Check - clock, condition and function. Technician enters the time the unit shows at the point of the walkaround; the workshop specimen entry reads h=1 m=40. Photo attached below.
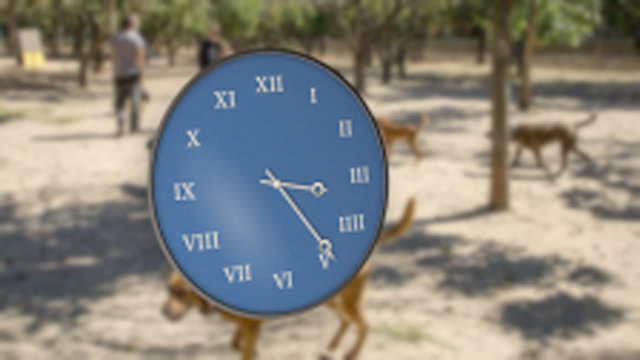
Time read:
h=3 m=24
